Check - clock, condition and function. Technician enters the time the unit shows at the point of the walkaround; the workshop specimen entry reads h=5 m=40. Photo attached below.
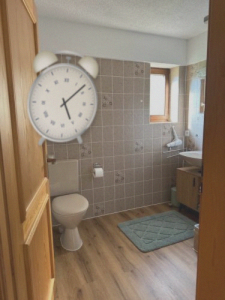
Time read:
h=5 m=8
